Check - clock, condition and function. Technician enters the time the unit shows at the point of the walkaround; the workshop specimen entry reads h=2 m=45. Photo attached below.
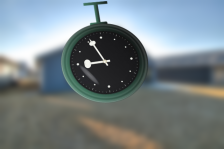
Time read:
h=8 m=56
